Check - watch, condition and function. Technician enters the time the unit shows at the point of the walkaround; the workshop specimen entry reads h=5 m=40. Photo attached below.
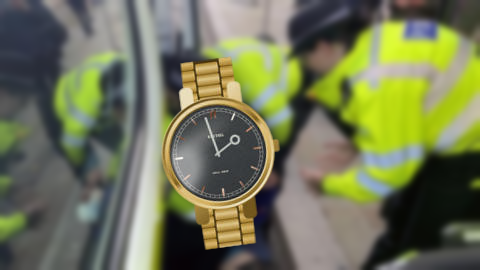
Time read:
h=1 m=58
